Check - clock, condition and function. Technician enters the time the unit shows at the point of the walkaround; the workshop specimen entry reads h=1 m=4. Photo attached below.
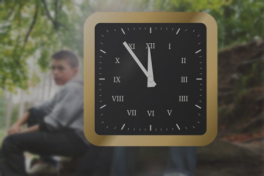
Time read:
h=11 m=54
